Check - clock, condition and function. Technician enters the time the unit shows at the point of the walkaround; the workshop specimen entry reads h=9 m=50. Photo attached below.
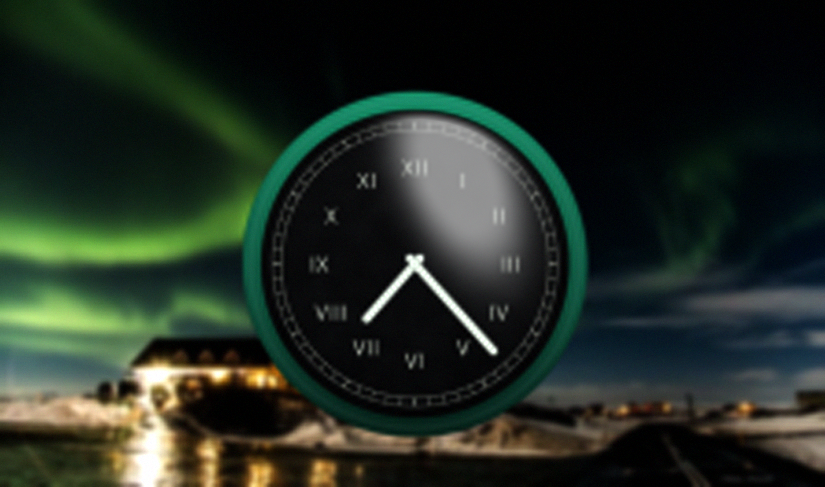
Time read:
h=7 m=23
